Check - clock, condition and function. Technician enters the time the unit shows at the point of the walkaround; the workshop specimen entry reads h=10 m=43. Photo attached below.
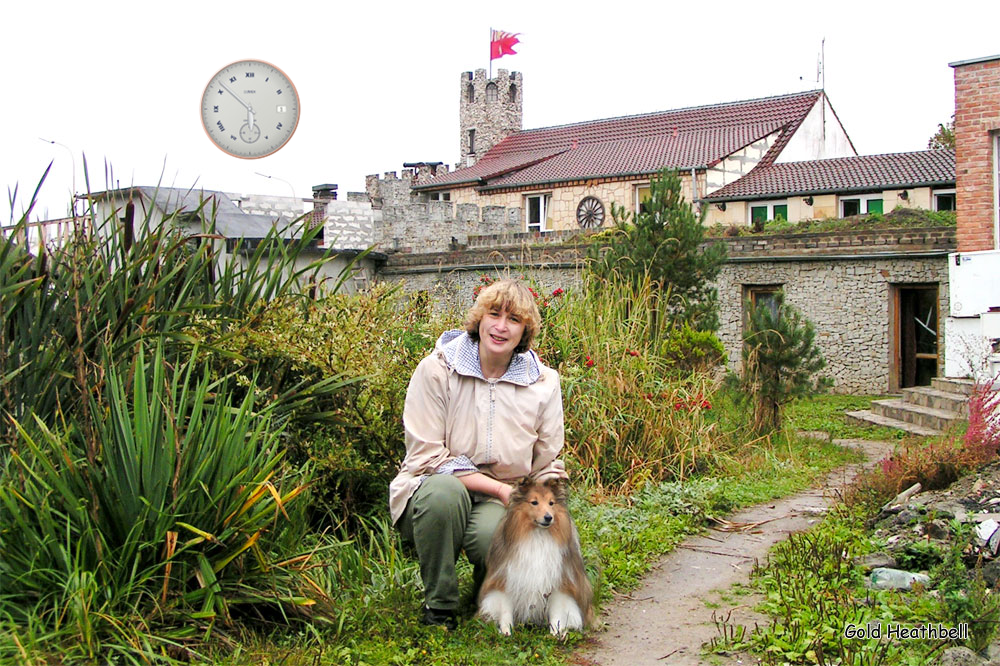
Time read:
h=5 m=52
